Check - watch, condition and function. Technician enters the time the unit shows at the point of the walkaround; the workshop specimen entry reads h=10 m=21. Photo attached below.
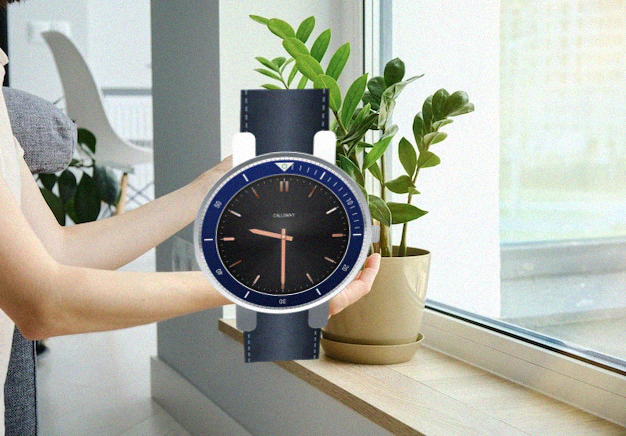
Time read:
h=9 m=30
